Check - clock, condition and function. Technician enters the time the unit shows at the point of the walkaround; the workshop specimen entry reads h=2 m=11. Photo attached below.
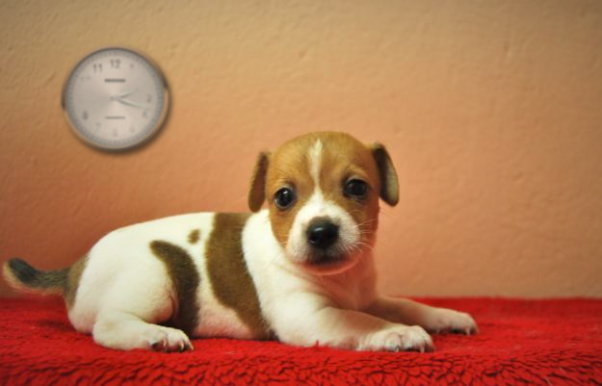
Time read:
h=2 m=18
